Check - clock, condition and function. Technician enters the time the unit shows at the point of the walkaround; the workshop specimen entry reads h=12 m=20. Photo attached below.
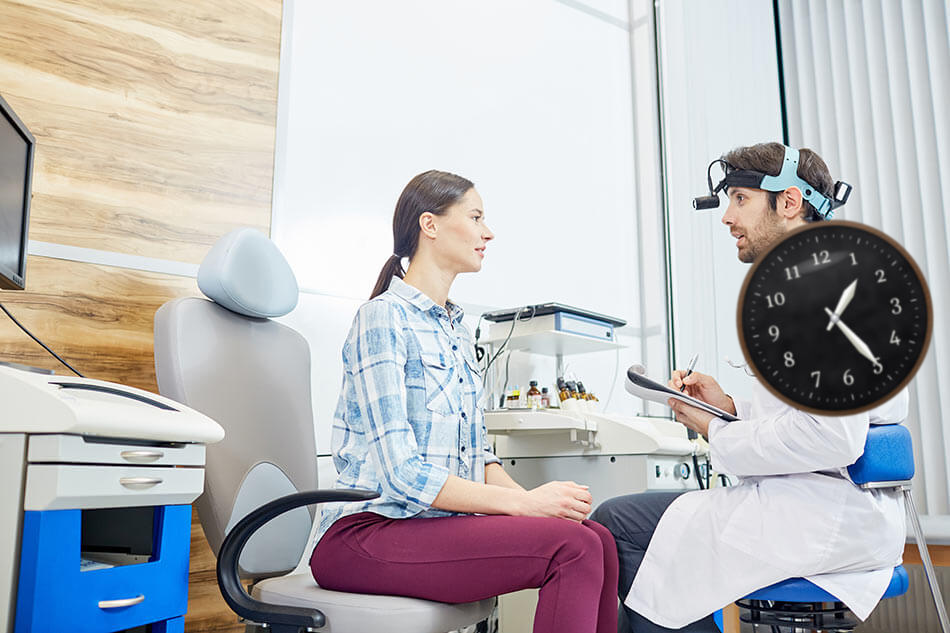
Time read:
h=1 m=25
